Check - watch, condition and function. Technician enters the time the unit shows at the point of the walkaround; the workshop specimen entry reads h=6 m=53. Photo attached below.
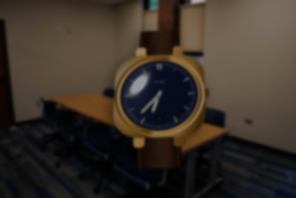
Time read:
h=6 m=37
